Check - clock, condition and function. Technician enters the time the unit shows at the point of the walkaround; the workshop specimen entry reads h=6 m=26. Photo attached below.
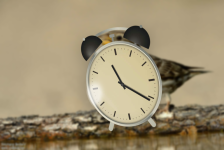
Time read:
h=11 m=21
